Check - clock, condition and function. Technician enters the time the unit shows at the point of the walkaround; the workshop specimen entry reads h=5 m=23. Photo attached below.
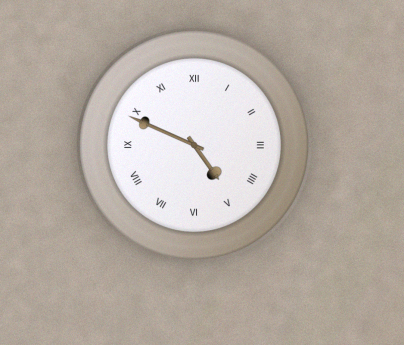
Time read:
h=4 m=49
